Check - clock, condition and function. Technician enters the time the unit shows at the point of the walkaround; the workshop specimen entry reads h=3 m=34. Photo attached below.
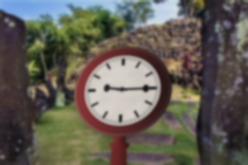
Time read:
h=9 m=15
